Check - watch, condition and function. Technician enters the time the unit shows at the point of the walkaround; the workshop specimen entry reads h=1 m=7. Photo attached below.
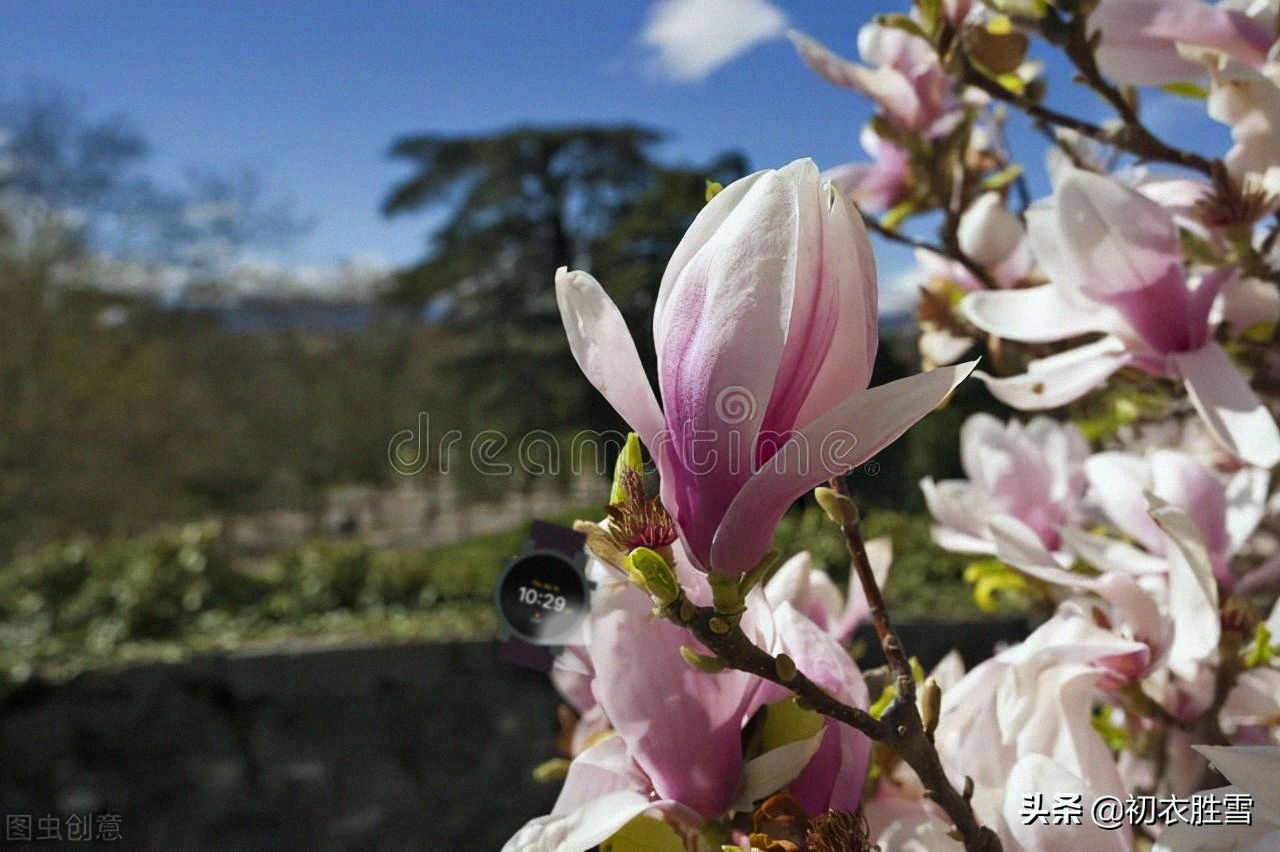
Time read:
h=10 m=29
